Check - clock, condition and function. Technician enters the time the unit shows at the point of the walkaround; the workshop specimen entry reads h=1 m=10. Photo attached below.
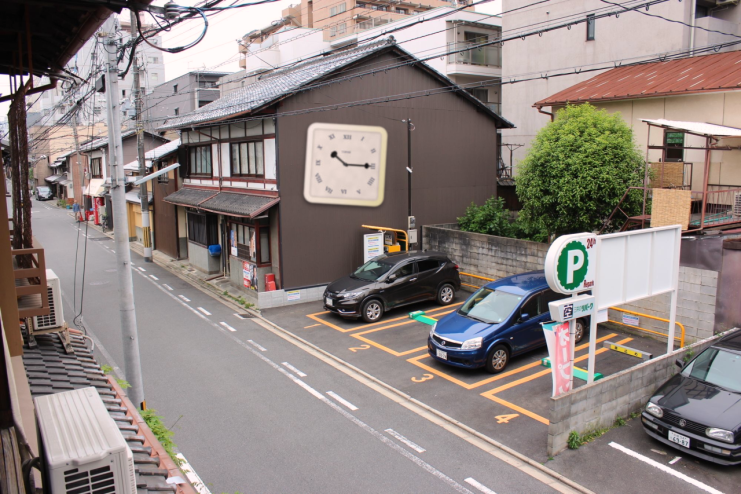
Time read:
h=10 m=15
